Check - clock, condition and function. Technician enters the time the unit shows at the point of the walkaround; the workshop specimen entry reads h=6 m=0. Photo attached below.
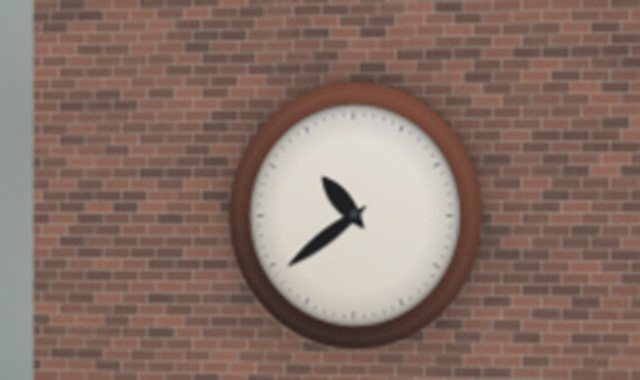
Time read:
h=10 m=39
